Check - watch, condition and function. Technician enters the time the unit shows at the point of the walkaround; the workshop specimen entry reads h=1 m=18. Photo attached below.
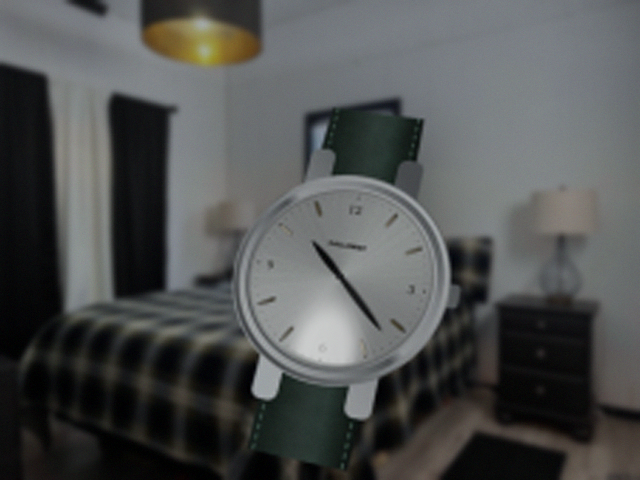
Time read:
h=10 m=22
